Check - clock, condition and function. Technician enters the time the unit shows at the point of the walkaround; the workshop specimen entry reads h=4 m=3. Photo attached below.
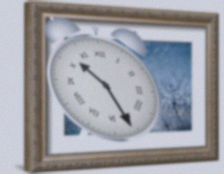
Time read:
h=10 m=26
